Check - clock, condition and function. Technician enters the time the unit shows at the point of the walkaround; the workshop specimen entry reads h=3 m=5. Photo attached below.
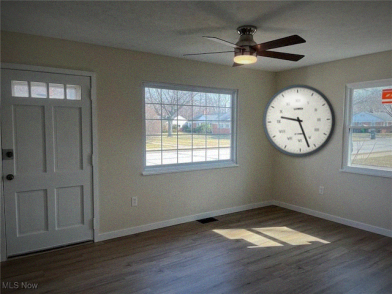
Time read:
h=9 m=27
